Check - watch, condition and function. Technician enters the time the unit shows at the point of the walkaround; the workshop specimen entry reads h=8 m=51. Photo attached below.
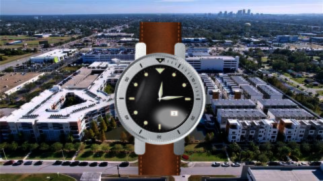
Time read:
h=12 m=14
